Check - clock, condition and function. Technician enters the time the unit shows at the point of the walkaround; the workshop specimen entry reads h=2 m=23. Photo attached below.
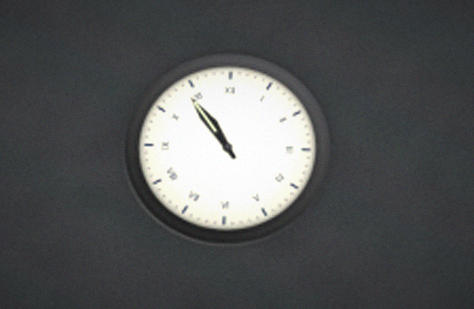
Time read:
h=10 m=54
